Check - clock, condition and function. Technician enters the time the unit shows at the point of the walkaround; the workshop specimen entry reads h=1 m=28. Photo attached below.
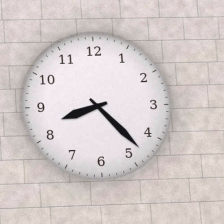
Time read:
h=8 m=23
